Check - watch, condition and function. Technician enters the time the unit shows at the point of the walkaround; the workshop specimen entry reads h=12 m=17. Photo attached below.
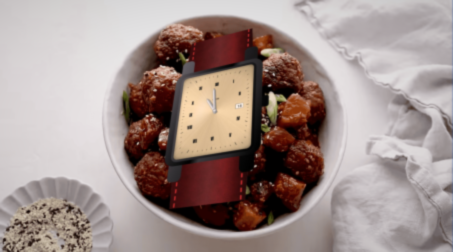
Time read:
h=10 m=59
